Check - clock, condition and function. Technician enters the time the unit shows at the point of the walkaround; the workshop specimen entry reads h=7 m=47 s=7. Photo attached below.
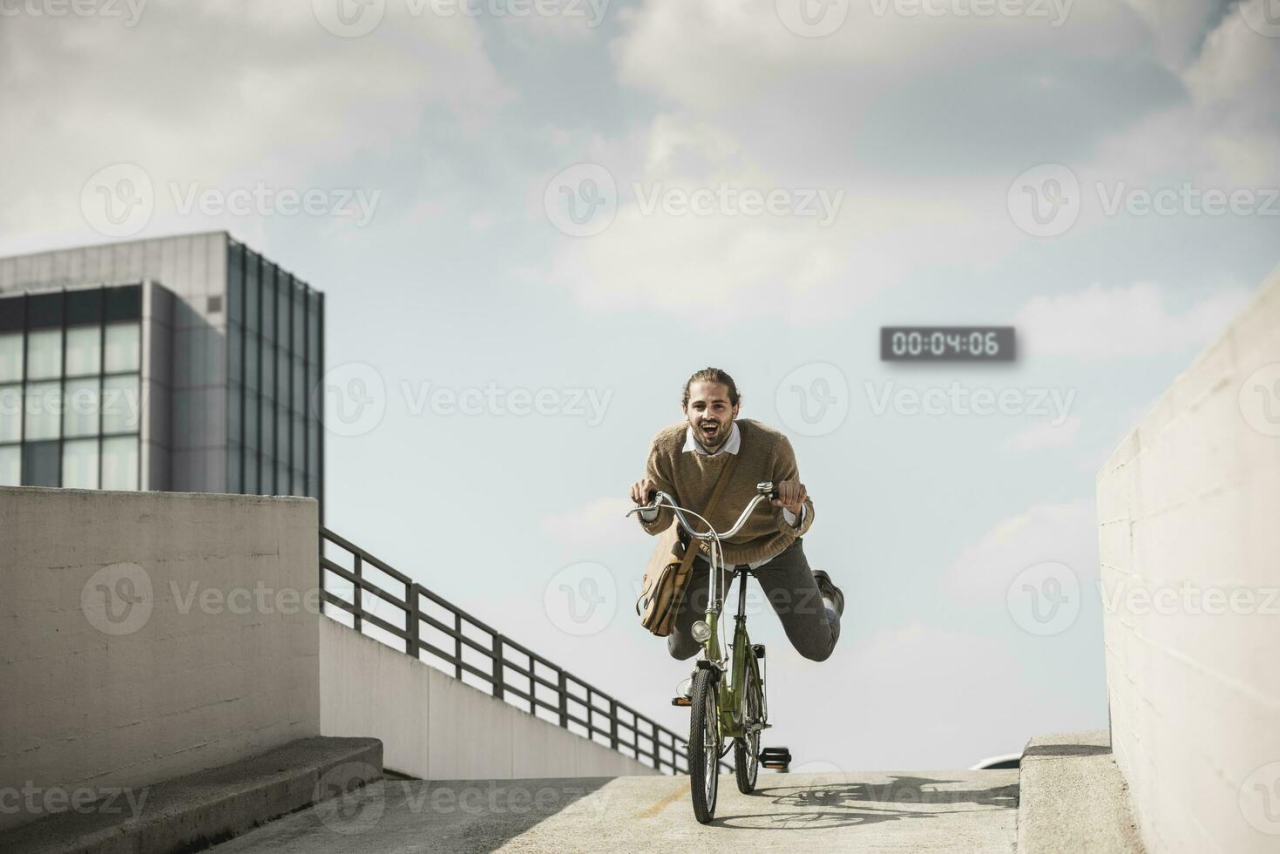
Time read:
h=0 m=4 s=6
